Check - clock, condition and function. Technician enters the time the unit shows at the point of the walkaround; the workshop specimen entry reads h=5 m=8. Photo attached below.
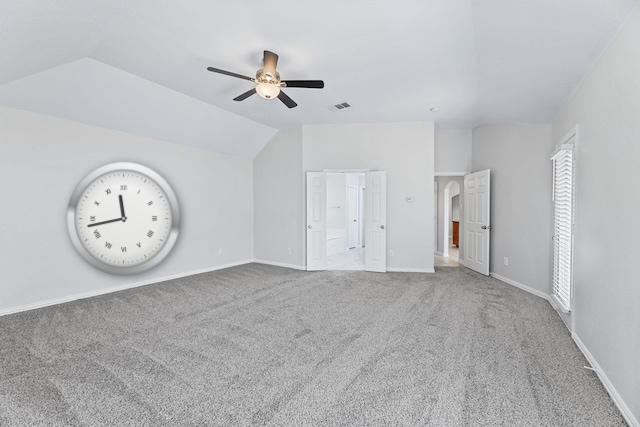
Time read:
h=11 m=43
